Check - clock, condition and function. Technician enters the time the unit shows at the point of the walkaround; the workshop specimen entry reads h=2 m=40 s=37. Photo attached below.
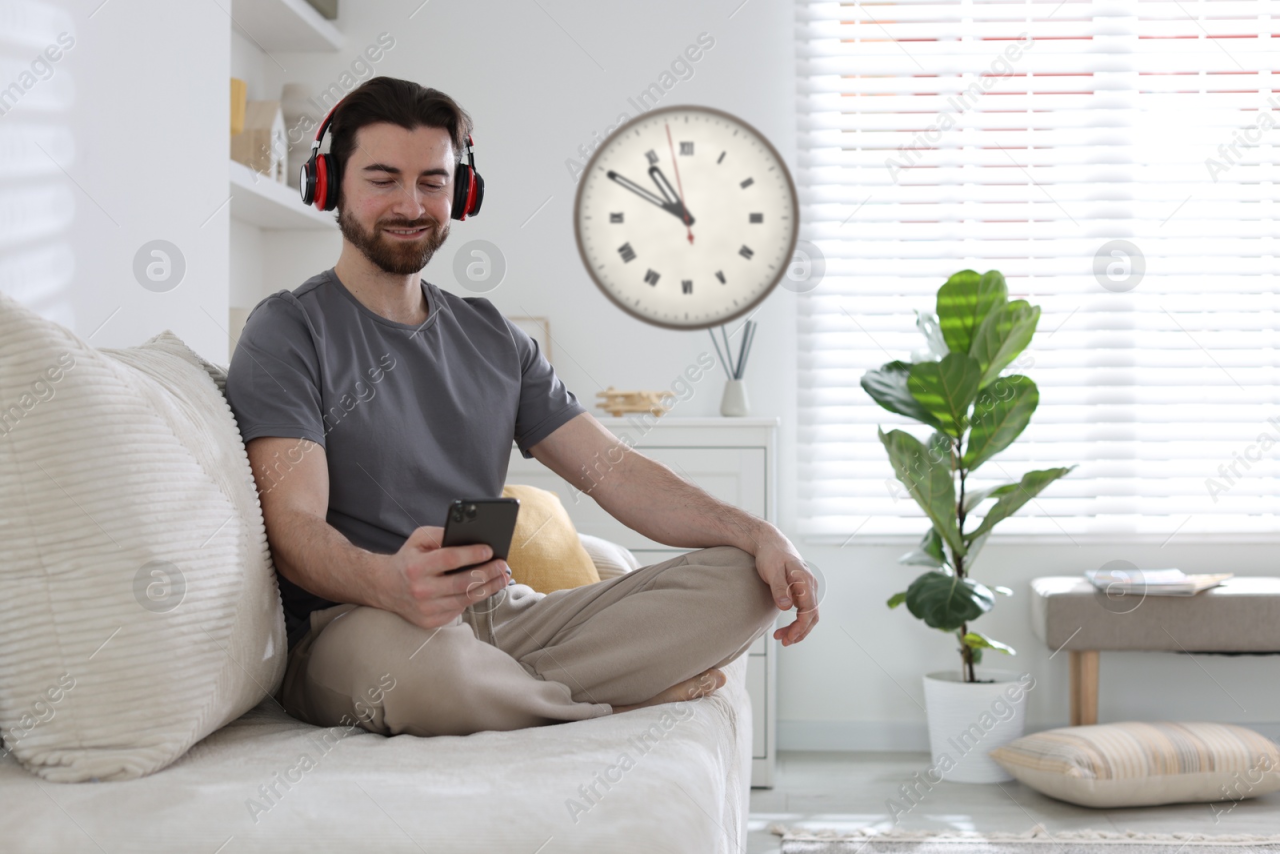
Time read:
h=10 m=49 s=58
